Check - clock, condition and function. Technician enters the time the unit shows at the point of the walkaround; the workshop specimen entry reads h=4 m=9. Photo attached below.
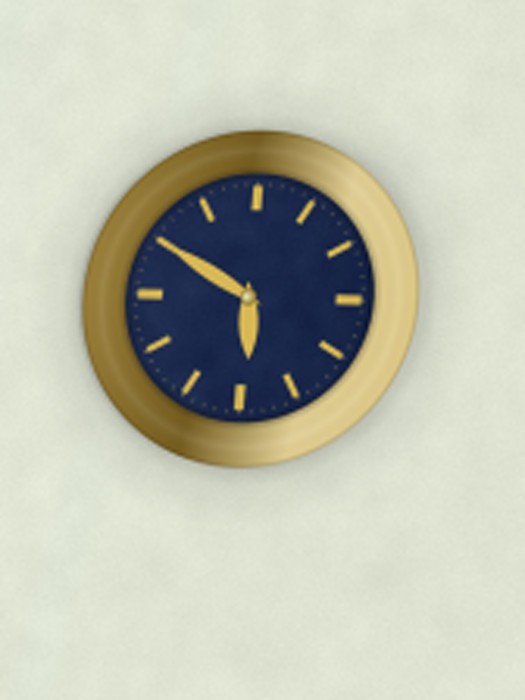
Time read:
h=5 m=50
